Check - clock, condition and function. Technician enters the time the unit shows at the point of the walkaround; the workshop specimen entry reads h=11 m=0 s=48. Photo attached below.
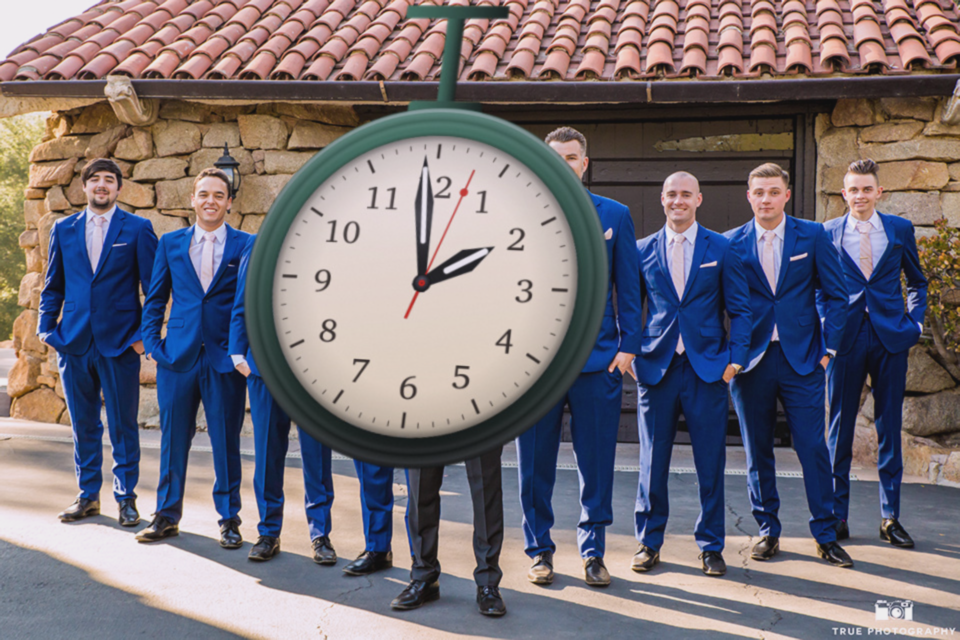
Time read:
h=1 m=59 s=3
